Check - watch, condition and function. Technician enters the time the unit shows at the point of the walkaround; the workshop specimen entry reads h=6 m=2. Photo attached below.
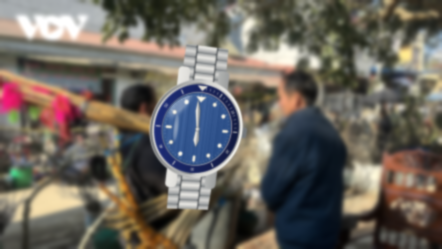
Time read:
h=5 m=59
